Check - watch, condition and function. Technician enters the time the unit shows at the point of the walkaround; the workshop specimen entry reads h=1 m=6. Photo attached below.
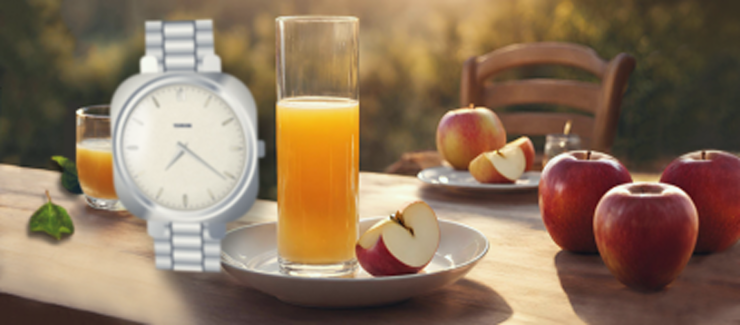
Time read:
h=7 m=21
